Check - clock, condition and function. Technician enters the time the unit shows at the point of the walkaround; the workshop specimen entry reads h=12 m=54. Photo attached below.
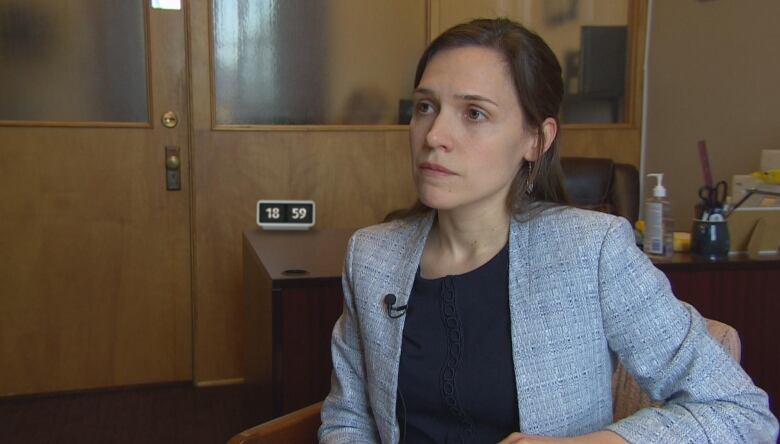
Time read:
h=18 m=59
